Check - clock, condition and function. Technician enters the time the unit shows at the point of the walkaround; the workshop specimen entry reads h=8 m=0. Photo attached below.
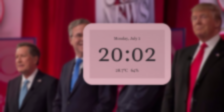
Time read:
h=20 m=2
